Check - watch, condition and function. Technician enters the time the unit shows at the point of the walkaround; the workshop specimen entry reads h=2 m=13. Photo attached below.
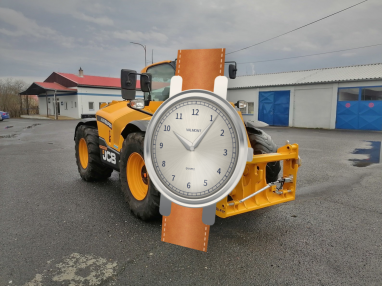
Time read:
h=10 m=6
